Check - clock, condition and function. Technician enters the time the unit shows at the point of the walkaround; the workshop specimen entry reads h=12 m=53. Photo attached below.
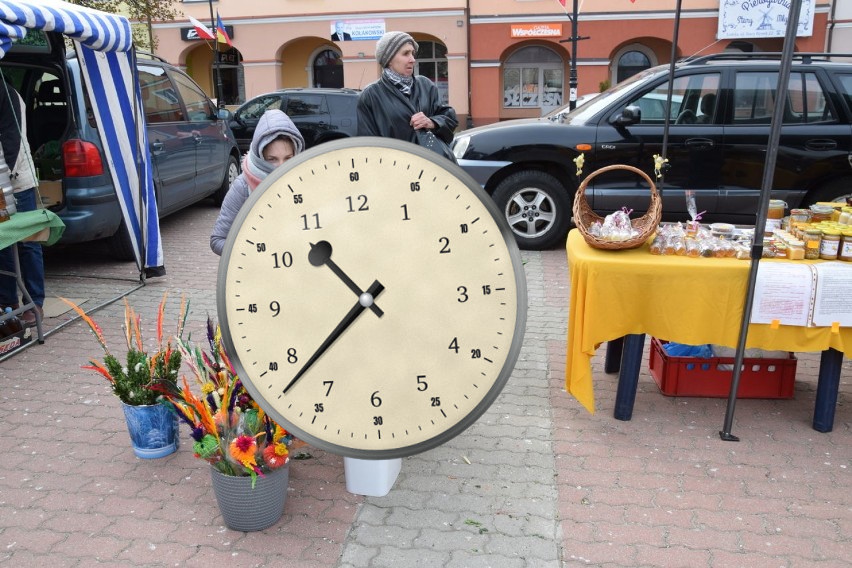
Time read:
h=10 m=38
